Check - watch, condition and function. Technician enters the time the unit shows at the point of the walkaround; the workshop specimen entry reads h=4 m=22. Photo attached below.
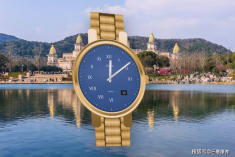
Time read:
h=12 m=9
